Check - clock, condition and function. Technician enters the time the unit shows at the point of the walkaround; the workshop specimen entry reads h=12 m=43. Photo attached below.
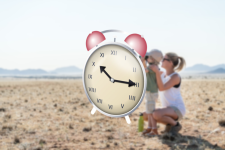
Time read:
h=10 m=15
